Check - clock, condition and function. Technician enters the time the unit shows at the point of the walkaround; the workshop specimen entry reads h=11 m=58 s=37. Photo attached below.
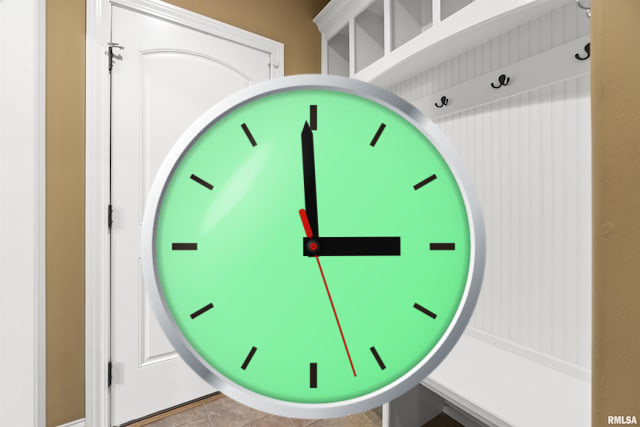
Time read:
h=2 m=59 s=27
